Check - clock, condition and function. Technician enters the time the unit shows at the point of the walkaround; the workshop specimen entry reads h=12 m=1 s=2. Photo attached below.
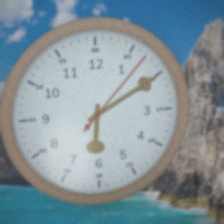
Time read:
h=6 m=10 s=7
